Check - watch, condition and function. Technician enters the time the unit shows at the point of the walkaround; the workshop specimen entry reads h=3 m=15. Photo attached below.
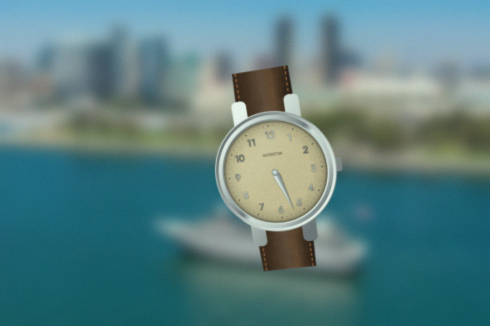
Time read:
h=5 m=27
